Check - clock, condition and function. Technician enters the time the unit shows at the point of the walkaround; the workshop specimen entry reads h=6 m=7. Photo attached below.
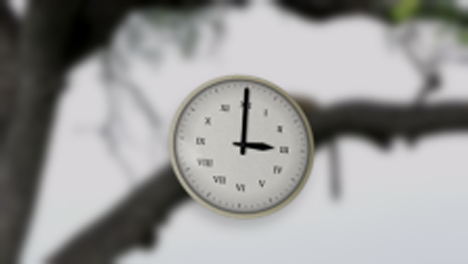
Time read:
h=3 m=0
